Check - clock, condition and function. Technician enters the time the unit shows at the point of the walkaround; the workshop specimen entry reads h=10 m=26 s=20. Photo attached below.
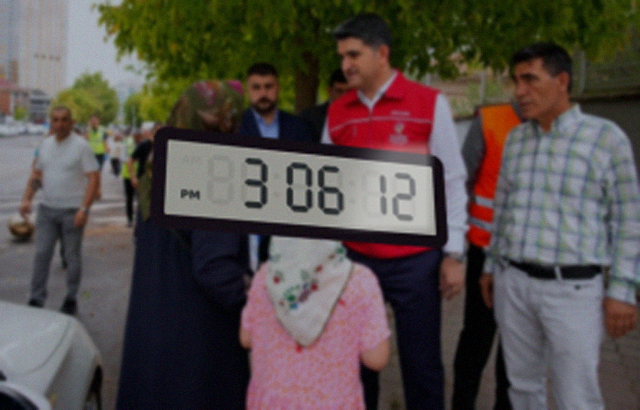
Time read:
h=3 m=6 s=12
